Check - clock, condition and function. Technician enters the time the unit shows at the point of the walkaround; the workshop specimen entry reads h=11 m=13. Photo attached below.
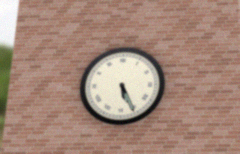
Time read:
h=5 m=26
